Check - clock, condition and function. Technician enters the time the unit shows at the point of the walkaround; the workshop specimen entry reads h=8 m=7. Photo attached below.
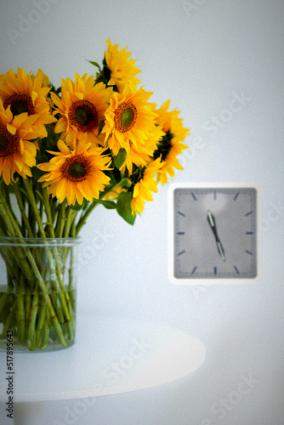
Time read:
h=11 m=27
